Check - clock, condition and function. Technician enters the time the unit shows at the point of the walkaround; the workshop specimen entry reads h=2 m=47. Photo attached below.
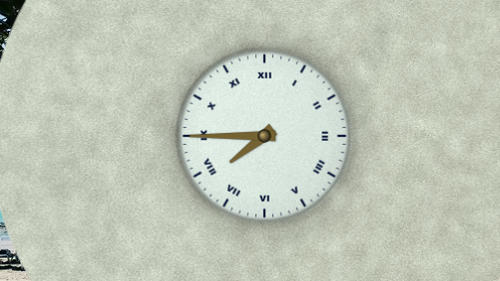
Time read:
h=7 m=45
